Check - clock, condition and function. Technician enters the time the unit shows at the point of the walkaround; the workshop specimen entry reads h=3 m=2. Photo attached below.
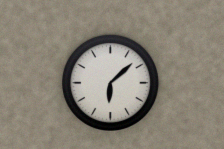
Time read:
h=6 m=8
